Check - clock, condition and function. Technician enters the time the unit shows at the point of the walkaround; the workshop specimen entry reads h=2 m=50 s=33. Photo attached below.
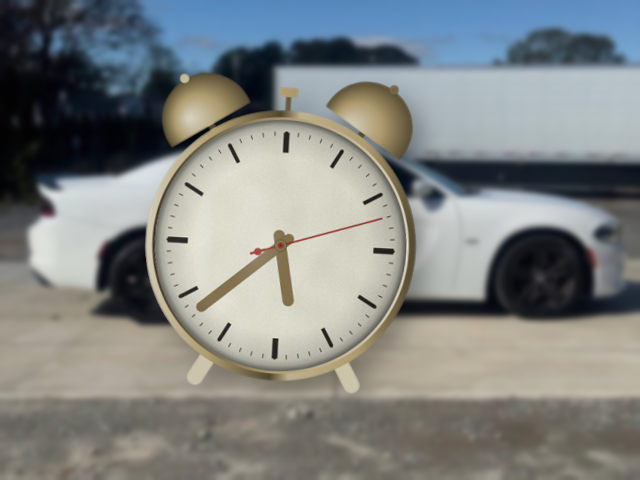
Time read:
h=5 m=38 s=12
